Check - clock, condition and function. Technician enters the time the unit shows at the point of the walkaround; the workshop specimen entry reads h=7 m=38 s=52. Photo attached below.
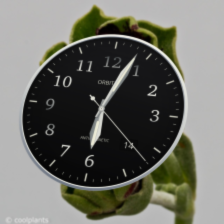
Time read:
h=6 m=3 s=22
